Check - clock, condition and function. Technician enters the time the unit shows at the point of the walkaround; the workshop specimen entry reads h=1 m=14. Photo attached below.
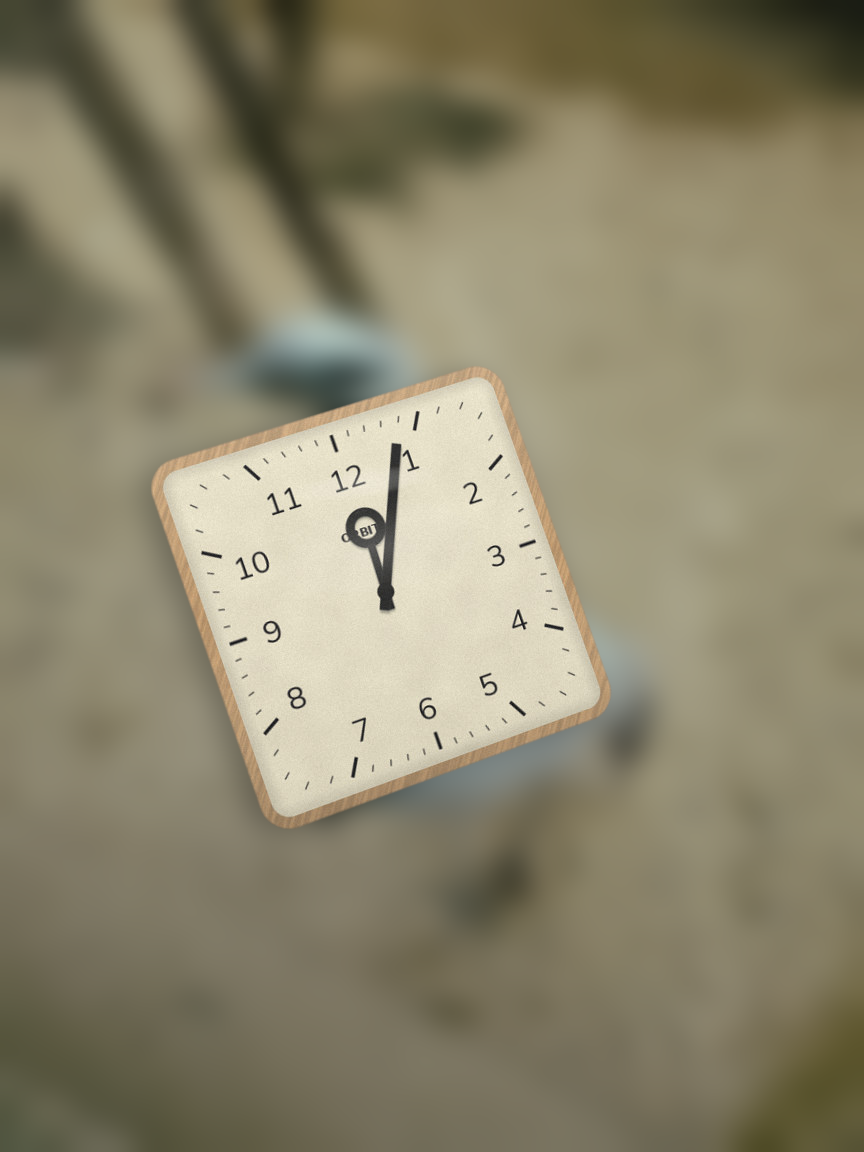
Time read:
h=12 m=4
